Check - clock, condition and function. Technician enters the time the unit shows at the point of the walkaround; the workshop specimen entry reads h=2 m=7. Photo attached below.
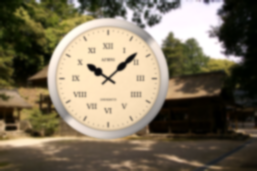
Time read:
h=10 m=8
